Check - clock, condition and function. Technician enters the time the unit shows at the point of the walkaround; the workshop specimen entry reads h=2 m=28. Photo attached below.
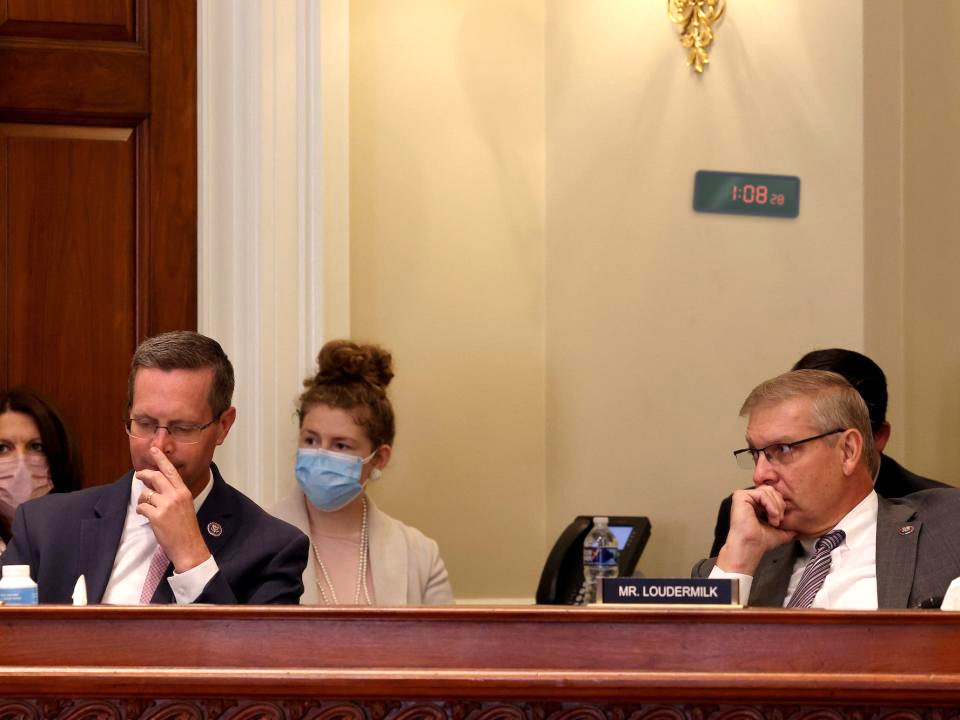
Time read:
h=1 m=8
